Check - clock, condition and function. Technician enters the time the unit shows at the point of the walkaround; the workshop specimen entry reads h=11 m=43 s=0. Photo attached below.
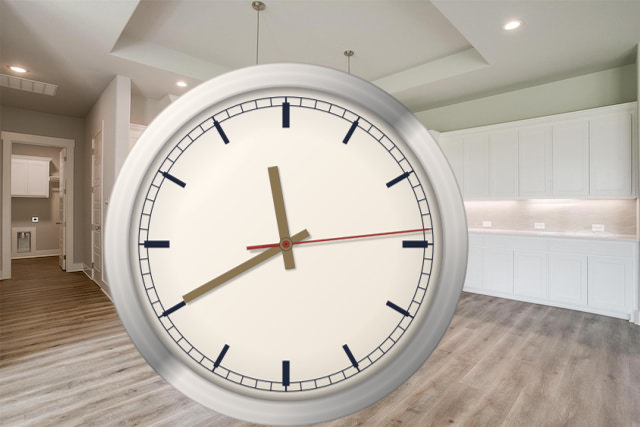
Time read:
h=11 m=40 s=14
